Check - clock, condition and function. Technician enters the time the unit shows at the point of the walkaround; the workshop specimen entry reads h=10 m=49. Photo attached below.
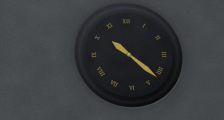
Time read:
h=10 m=22
